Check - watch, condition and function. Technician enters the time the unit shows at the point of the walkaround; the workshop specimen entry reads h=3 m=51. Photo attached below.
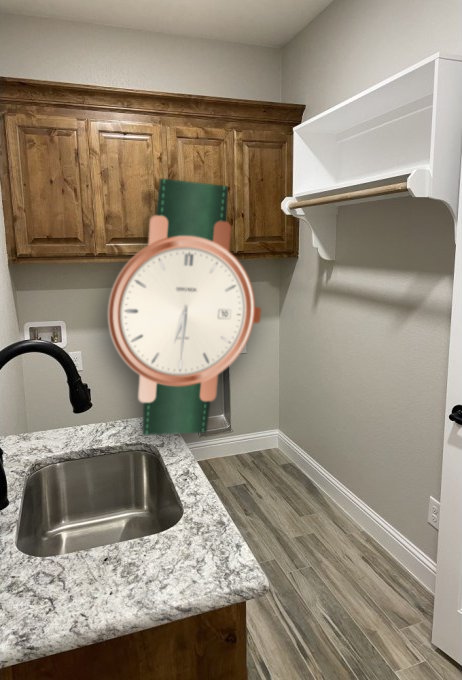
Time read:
h=6 m=30
